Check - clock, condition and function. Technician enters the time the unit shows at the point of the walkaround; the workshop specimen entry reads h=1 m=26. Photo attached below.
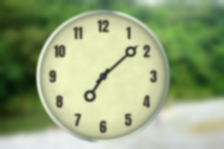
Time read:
h=7 m=8
